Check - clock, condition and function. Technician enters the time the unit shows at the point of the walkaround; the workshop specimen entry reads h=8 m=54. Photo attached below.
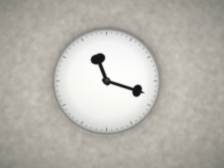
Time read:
h=11 m=18
